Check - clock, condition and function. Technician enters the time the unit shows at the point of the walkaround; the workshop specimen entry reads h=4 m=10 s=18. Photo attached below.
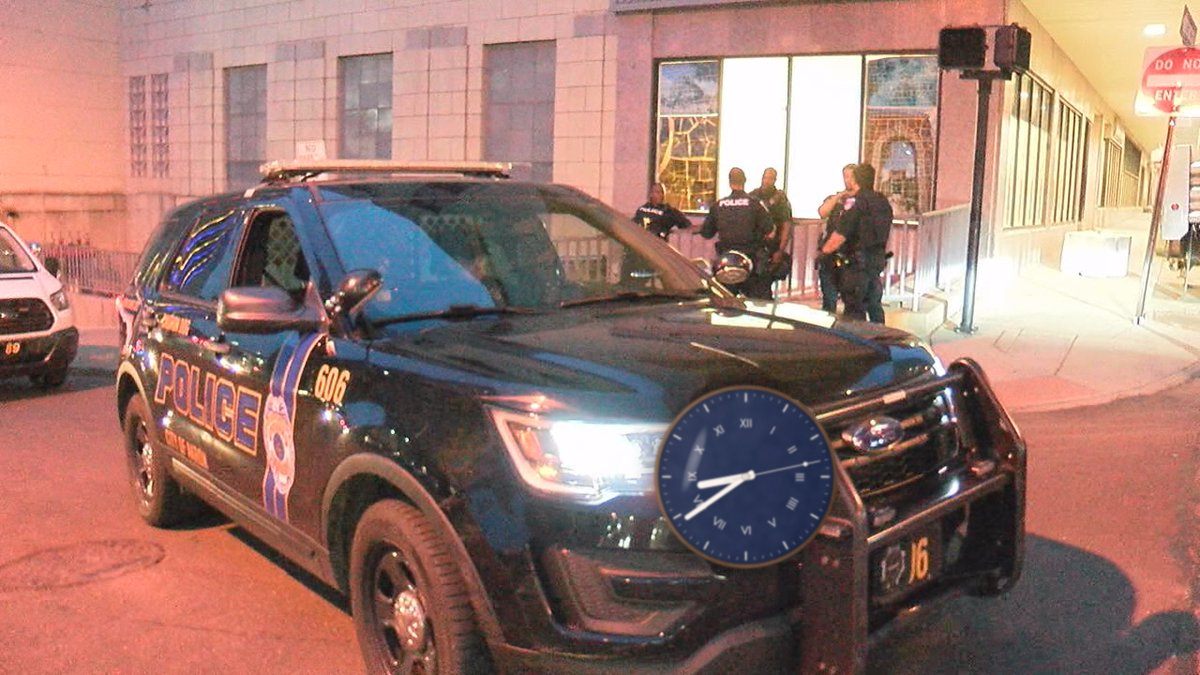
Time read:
h=8 m=39 s=13
